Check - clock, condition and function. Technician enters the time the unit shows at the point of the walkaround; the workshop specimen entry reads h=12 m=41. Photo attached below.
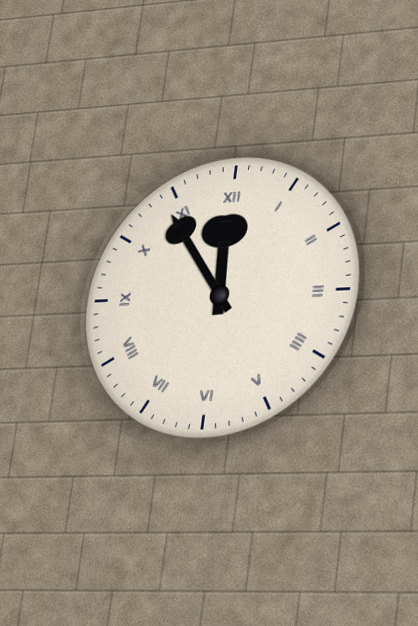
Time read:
h=11 m=54
